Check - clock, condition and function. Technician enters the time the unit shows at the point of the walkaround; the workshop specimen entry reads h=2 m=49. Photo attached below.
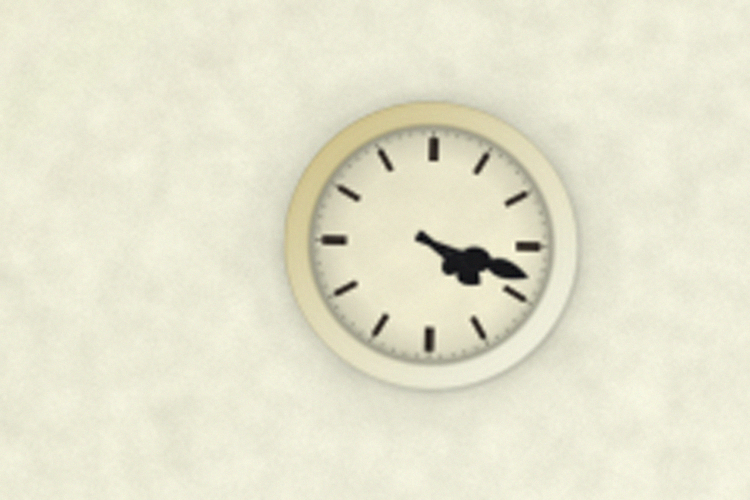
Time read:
h=4 m=18
